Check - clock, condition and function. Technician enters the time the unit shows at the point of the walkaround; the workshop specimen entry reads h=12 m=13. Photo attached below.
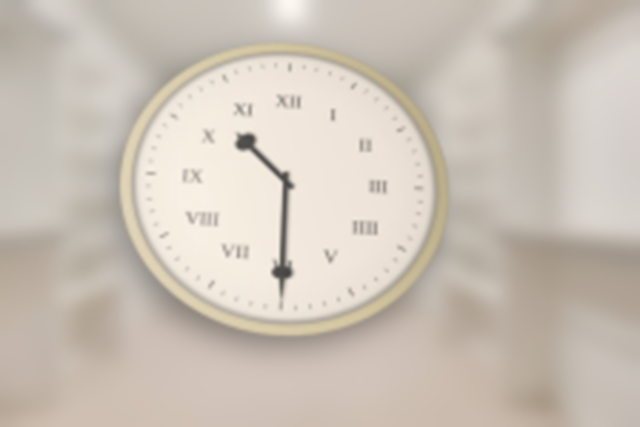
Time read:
h=10 m=30
